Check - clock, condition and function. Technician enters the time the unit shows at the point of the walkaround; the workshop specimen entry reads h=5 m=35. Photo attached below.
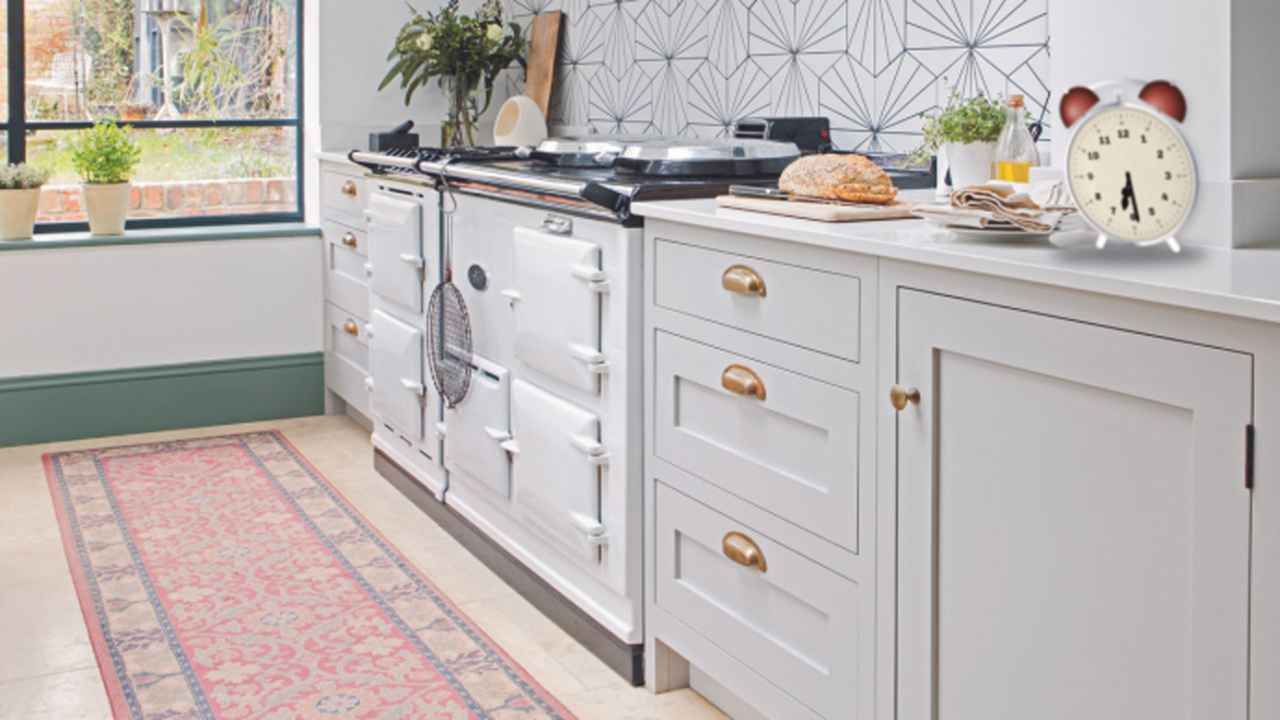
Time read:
h=6 m=29
